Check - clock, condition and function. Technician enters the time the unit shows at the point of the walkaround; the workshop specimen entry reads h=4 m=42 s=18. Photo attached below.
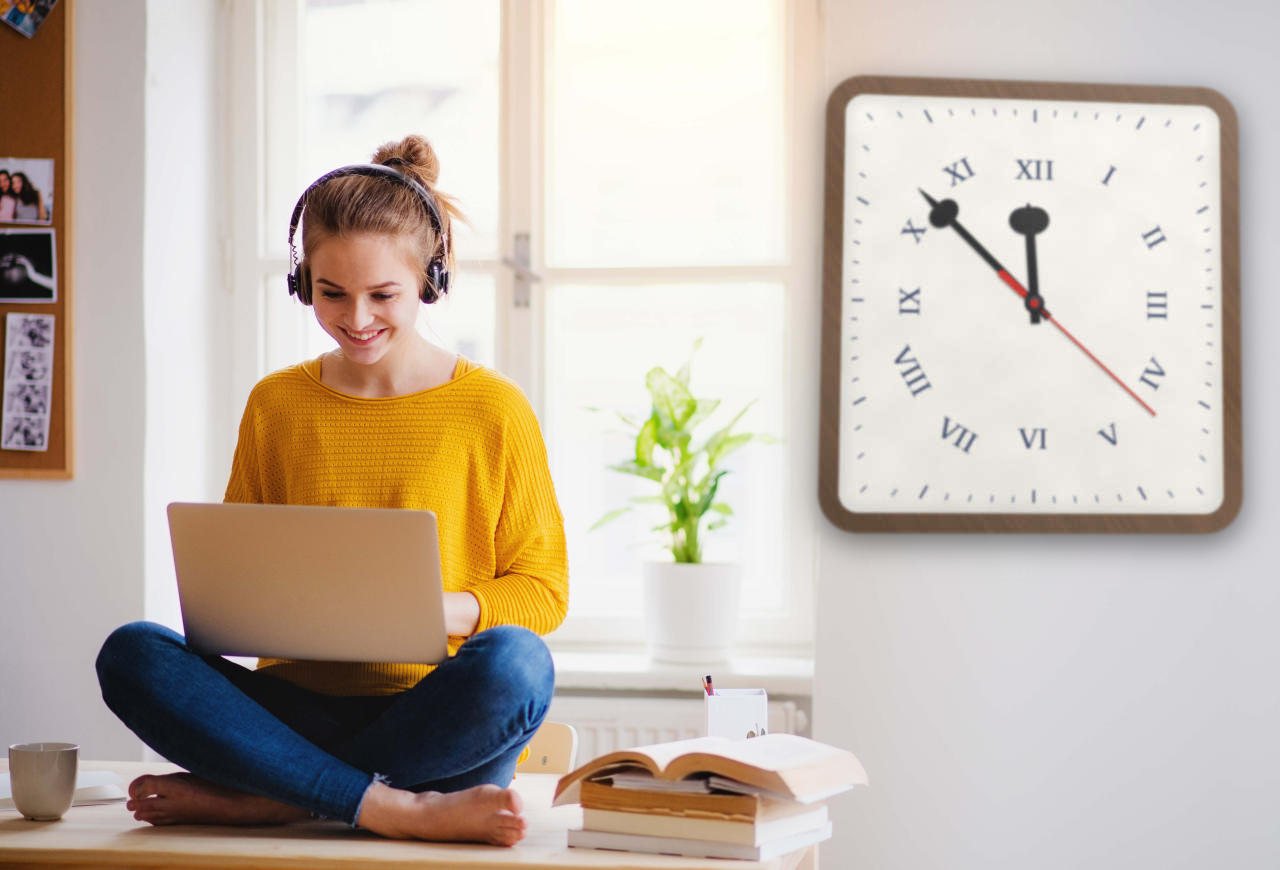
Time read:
h=11 m=52 s=22
